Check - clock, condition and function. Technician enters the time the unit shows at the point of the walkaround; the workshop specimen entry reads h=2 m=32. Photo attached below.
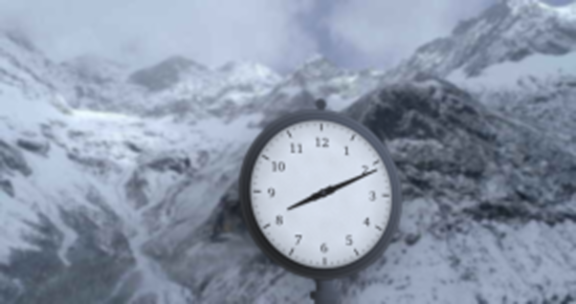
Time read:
h=8 m=11
